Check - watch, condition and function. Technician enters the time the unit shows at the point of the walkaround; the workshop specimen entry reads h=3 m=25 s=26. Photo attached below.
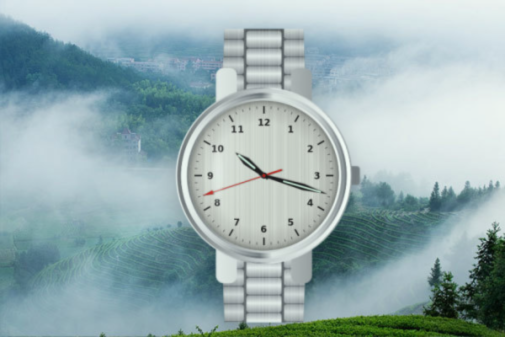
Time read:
h=10 m=17 s=42
